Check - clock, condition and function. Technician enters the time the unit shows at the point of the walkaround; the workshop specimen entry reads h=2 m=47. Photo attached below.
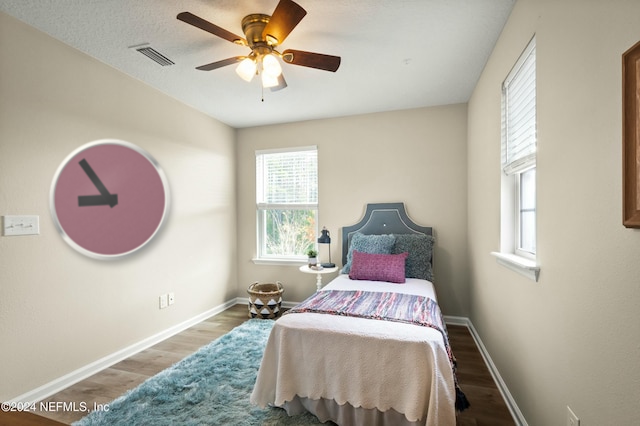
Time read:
h=8 m=54
